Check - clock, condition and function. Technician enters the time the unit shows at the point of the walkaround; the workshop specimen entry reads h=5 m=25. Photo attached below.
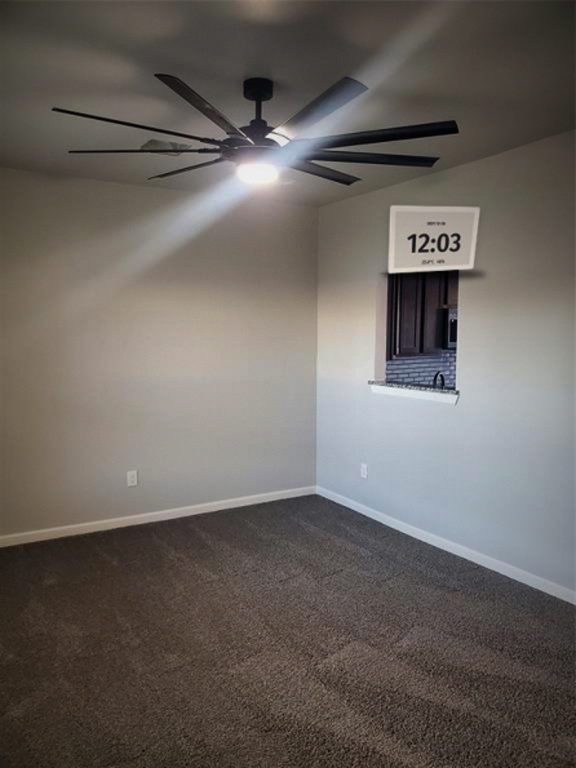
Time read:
h=12 m=3
